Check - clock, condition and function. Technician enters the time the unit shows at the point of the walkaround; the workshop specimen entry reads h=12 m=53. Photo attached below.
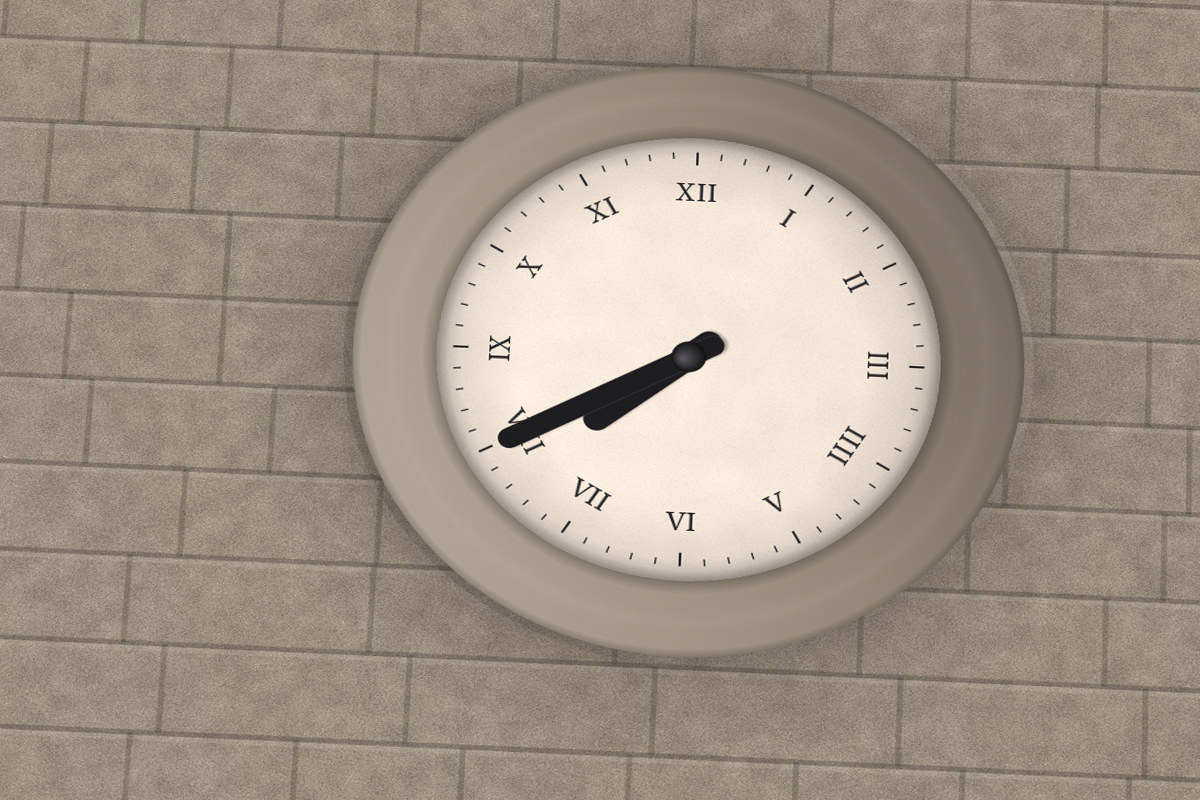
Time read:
h=7 m=40
